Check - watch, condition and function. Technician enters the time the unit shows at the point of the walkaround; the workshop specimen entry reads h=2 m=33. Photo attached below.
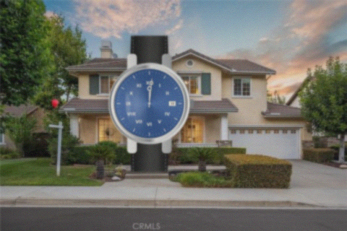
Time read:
h=12 m=1
